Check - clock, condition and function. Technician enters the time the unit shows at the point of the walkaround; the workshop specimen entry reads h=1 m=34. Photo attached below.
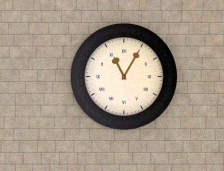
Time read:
h=11 m=5
